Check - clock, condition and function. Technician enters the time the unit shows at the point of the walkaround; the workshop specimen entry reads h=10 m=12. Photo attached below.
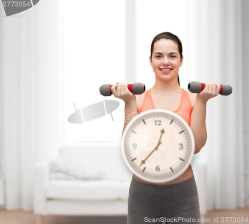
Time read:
h=12 m=37
